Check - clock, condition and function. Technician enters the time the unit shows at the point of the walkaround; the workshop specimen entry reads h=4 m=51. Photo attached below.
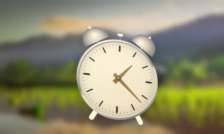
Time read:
h=1 m=22
